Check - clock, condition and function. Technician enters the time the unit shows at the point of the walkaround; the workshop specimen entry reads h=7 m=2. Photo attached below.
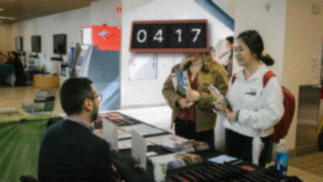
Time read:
h=4 m=17
